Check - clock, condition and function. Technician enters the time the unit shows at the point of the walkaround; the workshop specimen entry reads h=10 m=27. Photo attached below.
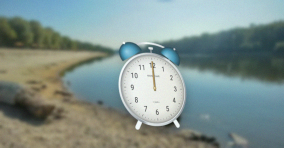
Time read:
h=12 m=0
